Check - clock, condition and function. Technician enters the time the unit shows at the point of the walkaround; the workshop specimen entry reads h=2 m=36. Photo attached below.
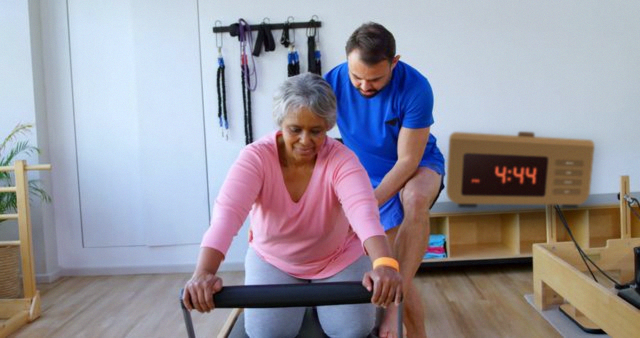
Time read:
h=4 m=44
